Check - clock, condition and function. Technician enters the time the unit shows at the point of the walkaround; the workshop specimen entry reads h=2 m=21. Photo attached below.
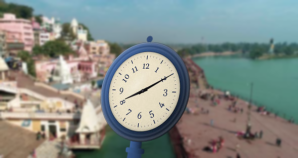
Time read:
h=8 m=10
